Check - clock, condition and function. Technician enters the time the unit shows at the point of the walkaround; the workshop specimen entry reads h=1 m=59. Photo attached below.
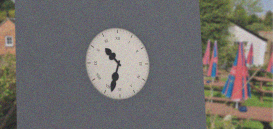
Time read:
h=10 m=33
